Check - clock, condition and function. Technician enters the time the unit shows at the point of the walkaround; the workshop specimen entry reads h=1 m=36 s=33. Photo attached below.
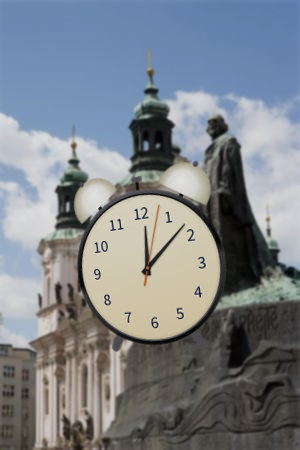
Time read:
h=12 m=8 s=3
